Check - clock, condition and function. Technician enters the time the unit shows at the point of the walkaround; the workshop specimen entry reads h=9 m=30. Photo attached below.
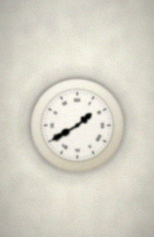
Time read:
h=1 m=40
